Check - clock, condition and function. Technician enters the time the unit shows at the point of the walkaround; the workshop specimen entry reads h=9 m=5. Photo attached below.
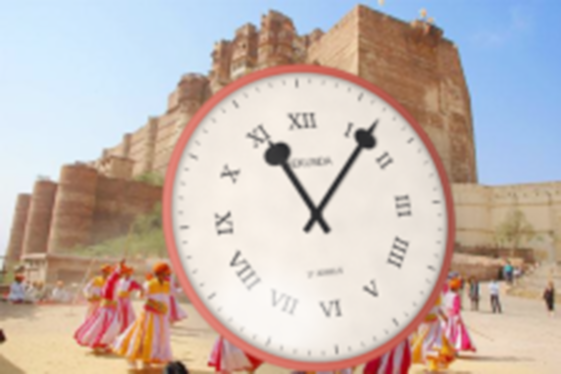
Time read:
h=11 m=7
